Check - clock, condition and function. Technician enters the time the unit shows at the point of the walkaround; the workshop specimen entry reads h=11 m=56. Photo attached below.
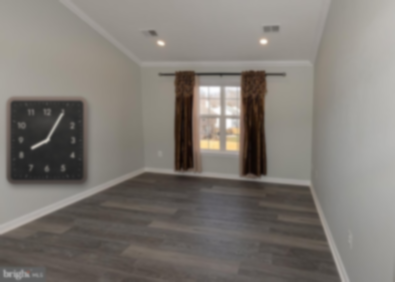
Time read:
h=8 m=5
